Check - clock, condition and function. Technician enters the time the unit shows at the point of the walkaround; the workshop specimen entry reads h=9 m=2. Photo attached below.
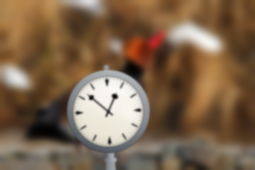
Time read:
h=12 m=52
